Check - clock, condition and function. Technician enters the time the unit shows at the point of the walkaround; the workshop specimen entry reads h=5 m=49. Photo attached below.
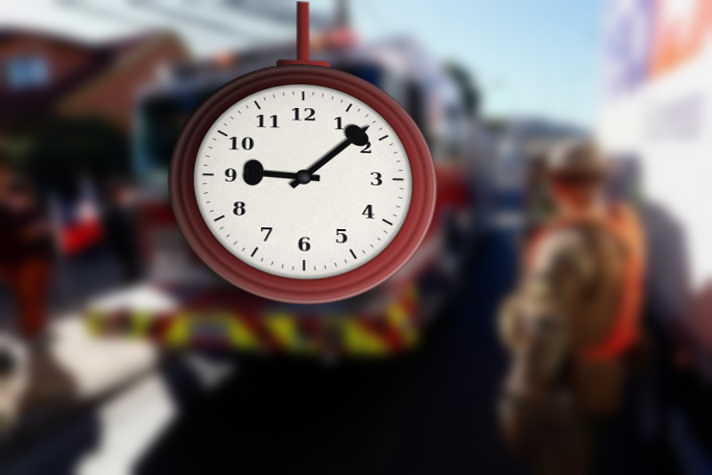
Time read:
h=9 m=8
